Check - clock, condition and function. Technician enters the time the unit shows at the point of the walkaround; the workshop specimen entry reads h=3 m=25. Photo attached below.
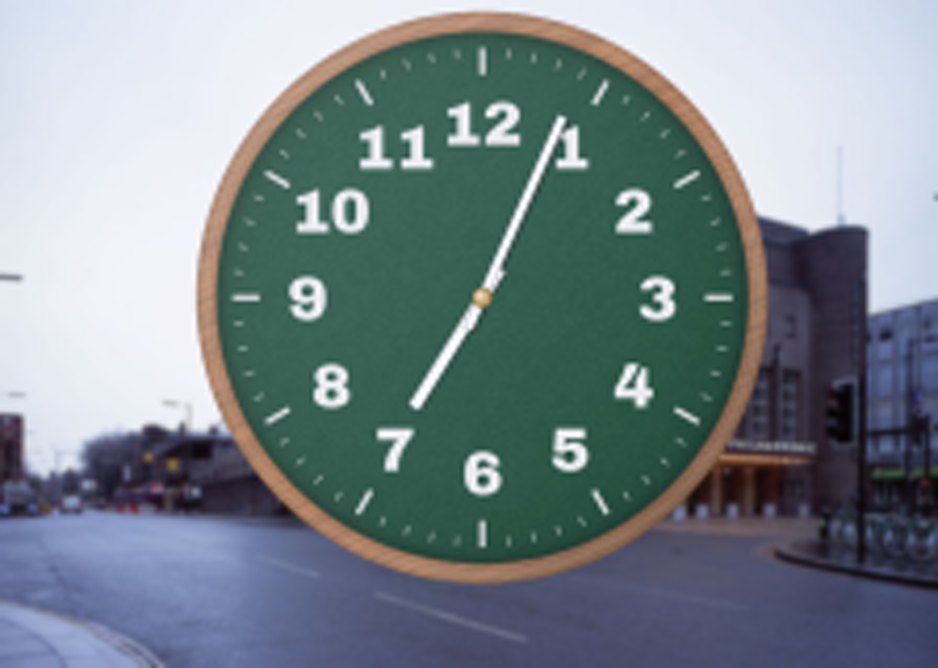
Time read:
h=7 m=4
